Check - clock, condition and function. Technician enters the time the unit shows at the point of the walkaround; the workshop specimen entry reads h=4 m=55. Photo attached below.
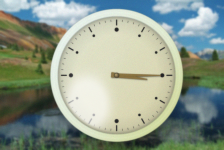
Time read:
h=3 m=15
